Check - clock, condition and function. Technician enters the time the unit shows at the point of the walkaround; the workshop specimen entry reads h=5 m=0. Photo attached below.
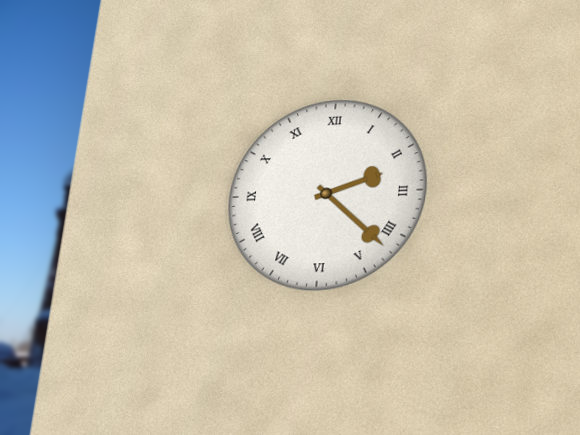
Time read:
h=2 m=22
